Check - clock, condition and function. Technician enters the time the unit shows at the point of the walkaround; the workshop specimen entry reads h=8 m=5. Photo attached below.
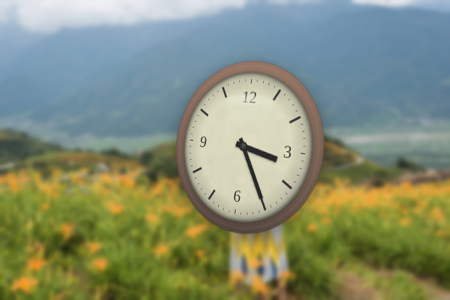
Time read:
h=3 m=25
